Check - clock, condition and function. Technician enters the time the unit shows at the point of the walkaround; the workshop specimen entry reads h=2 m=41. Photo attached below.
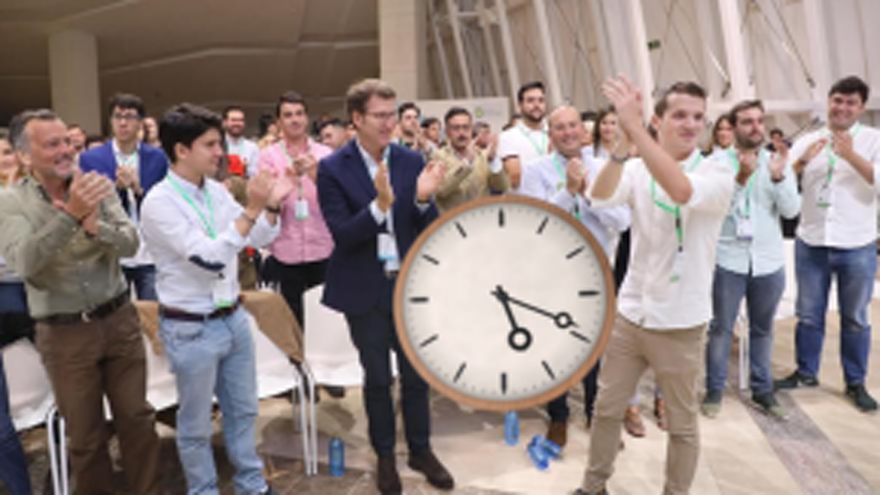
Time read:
h=5 m=19
